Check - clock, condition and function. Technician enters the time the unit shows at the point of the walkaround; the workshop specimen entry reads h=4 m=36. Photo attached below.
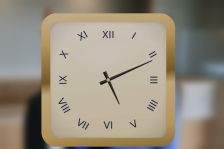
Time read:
h=5 m=11
